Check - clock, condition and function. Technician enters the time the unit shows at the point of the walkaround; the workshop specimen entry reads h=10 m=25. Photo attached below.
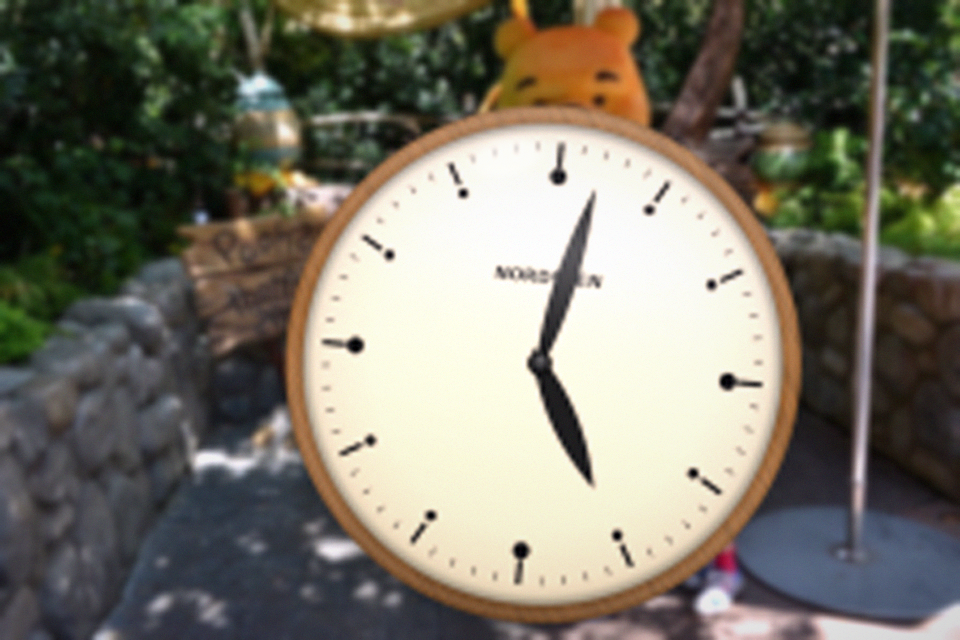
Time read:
h=5 m=2
